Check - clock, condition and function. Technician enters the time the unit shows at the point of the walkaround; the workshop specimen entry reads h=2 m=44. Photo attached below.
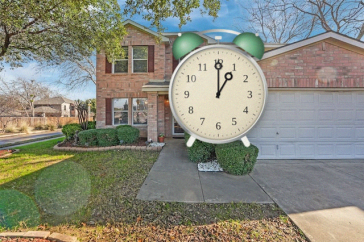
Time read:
h=1 m=0
